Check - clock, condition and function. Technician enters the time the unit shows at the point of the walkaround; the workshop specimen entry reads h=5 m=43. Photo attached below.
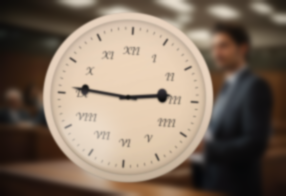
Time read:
h=2 m=46
